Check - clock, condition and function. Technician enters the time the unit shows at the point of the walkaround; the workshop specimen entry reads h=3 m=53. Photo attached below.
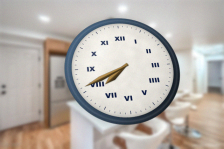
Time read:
h=7 m=41
